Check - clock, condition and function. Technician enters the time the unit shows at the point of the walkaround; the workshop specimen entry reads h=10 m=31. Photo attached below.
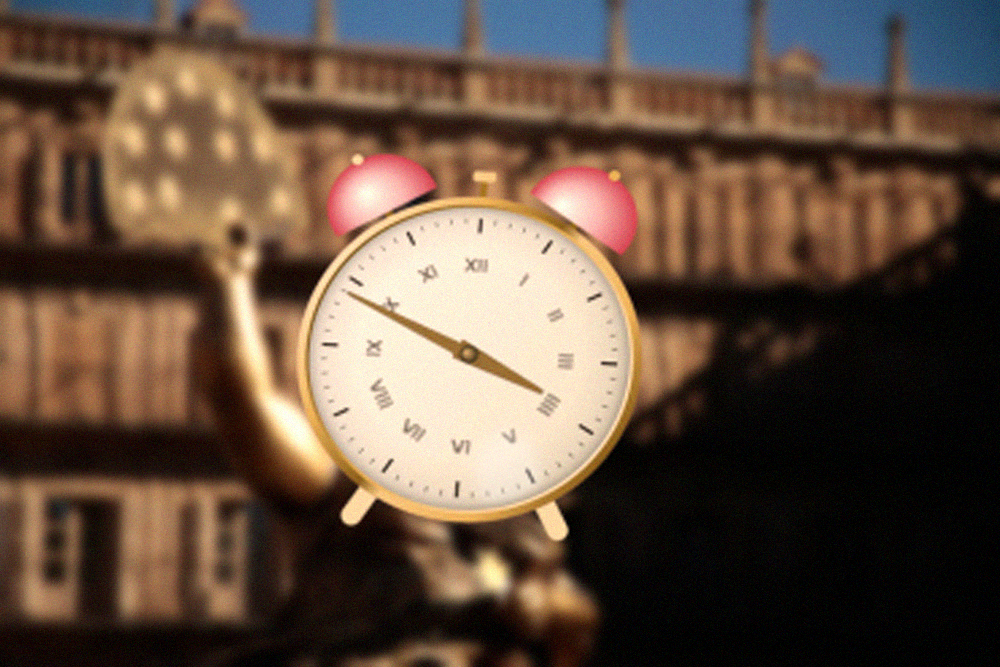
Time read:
h=3 m=49
